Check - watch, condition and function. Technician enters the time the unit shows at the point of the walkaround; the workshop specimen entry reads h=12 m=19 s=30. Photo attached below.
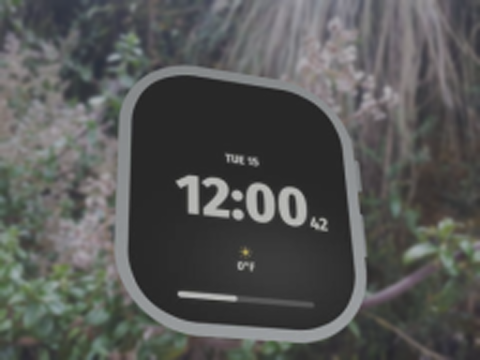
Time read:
h=12 m=0 s=42
